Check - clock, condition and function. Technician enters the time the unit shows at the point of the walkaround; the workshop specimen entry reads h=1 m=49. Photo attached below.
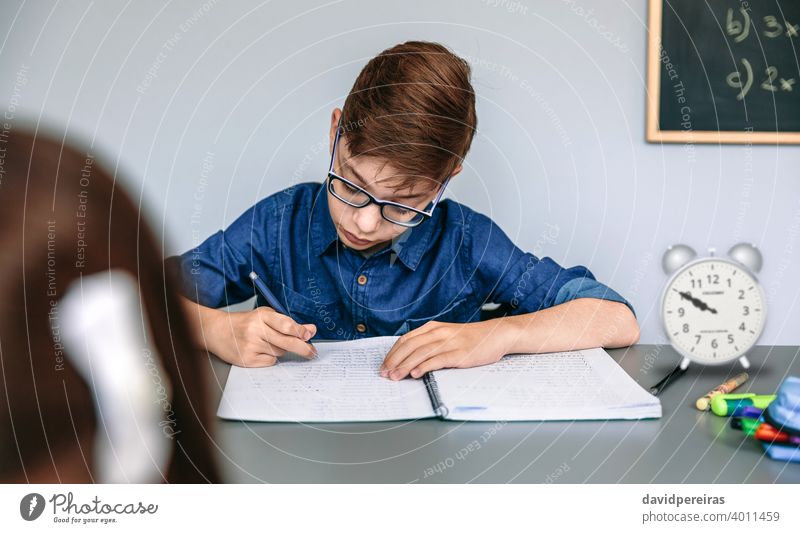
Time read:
h=9 m=50
